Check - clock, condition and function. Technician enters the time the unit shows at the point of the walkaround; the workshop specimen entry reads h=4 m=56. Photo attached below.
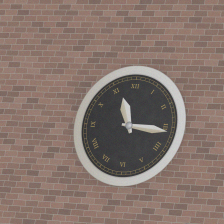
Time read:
h=11 m=16
